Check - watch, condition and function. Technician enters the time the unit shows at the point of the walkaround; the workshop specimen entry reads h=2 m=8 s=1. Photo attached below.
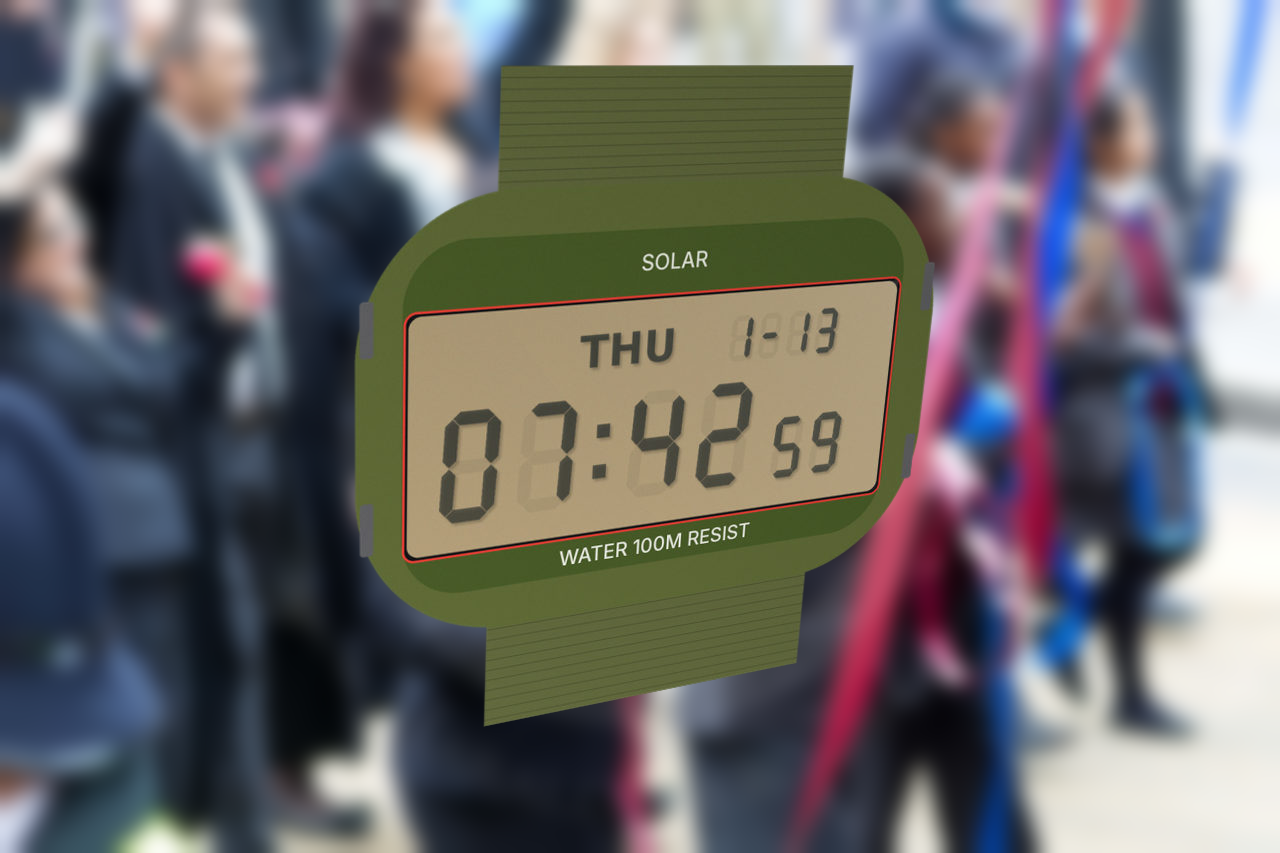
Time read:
h=7 m=42 s=59
